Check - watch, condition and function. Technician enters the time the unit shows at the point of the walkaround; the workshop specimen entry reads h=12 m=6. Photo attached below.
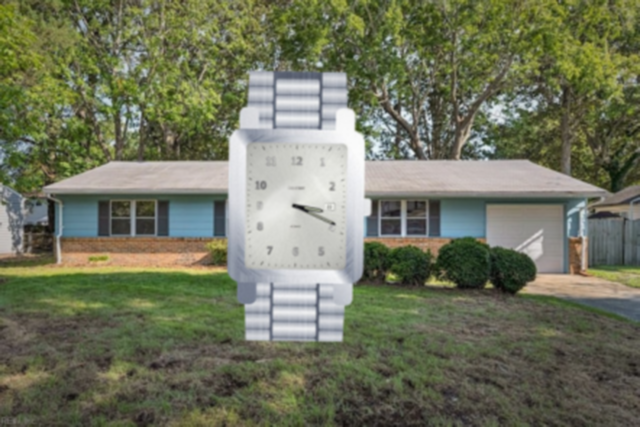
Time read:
h=3 m=19
